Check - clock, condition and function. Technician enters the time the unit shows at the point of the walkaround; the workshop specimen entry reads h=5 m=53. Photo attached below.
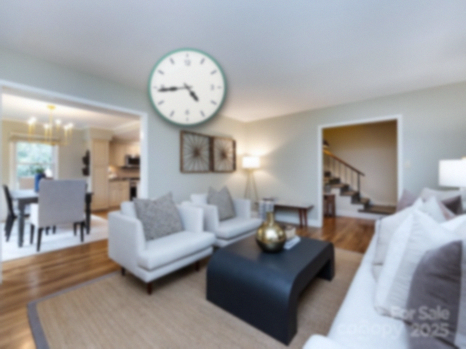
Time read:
h=4 m=44
